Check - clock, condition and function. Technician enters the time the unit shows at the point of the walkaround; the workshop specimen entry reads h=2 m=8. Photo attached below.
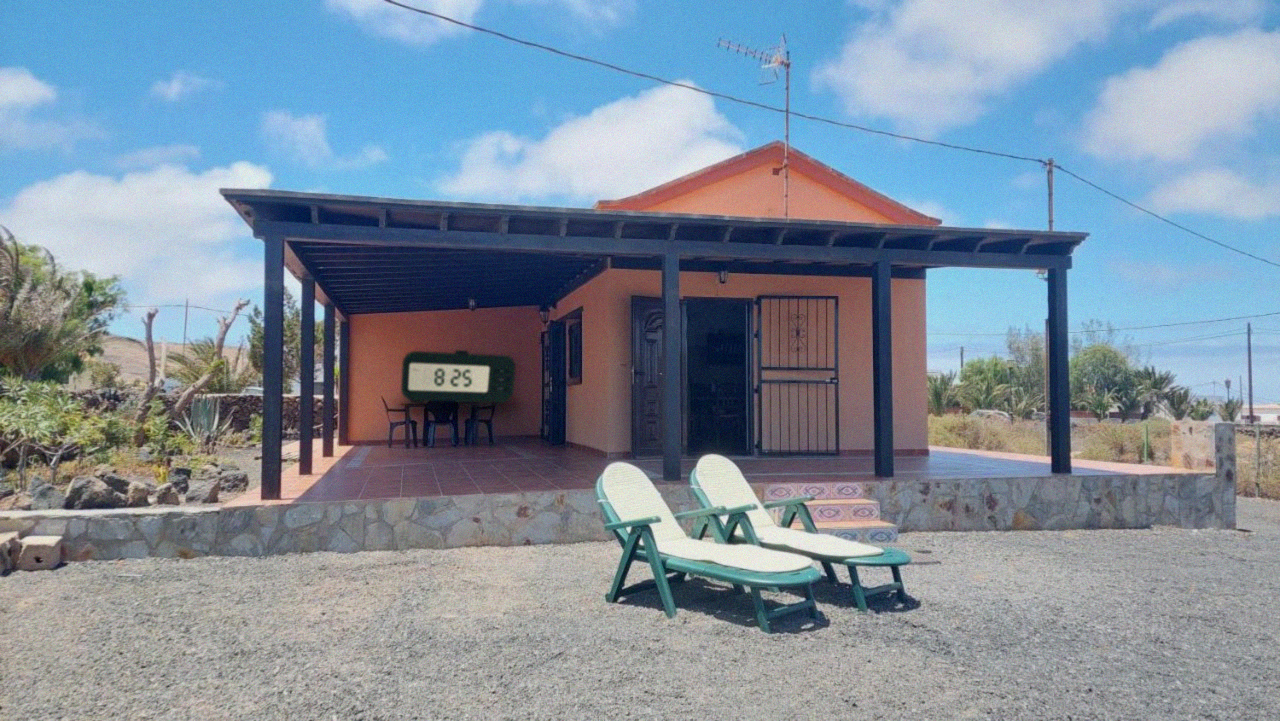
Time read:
h=8 m=25
